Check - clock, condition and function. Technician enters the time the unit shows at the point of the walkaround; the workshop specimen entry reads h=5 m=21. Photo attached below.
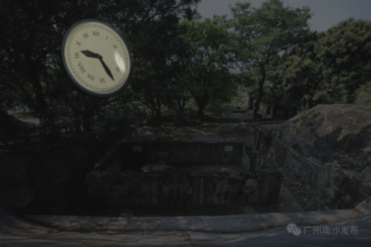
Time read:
h=9 m=25
